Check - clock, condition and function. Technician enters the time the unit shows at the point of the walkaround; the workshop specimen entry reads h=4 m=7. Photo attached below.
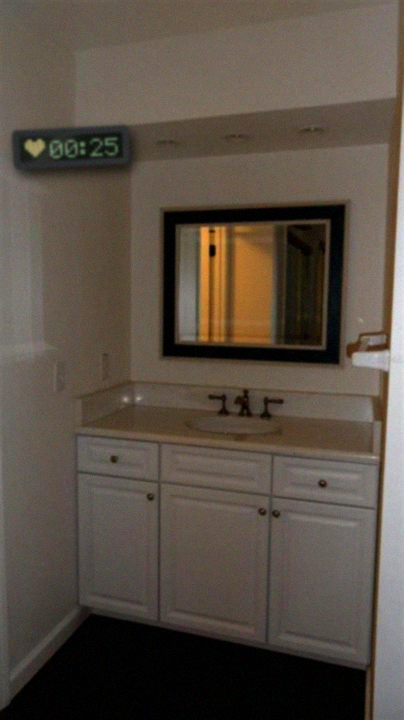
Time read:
h=0 m=25
